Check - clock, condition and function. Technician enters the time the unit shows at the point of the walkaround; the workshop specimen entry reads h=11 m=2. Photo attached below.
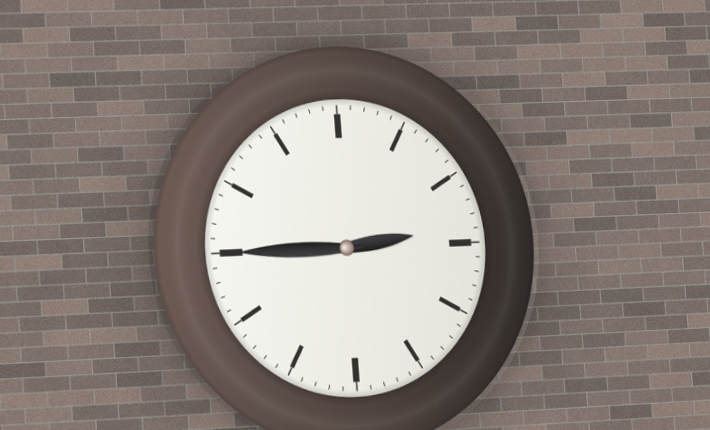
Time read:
h=2 m=45
